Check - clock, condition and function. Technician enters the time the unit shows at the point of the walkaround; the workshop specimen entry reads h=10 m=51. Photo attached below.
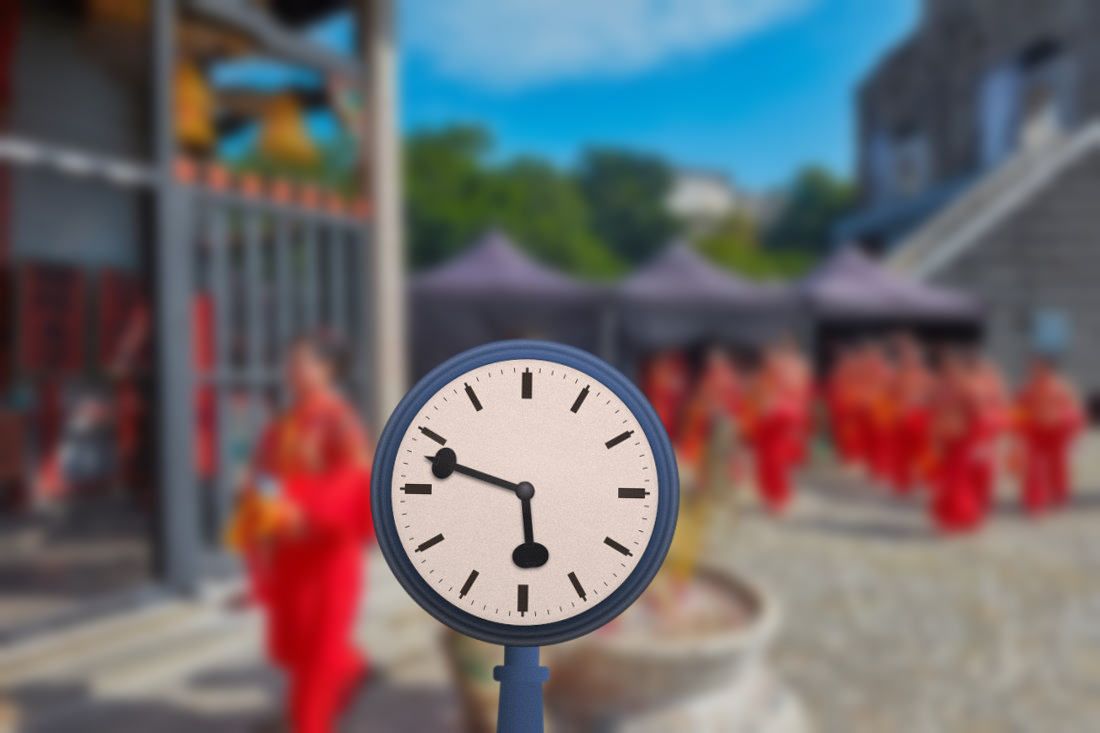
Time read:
h=5 m=48
